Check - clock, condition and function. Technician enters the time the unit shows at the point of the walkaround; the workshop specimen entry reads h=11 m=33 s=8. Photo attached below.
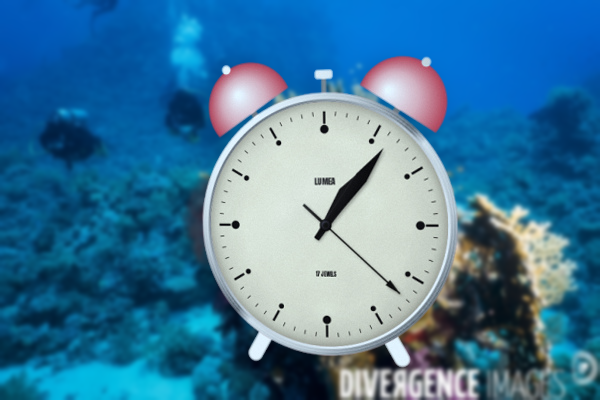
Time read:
h=1 m=6 s=22
